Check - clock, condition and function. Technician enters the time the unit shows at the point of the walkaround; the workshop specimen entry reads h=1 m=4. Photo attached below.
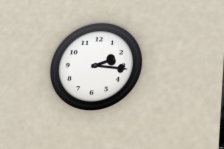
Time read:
h=2 m=16
